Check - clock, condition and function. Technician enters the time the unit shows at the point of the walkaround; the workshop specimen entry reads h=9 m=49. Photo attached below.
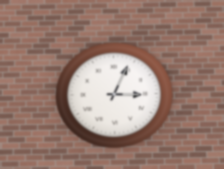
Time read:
h=3 m=4
